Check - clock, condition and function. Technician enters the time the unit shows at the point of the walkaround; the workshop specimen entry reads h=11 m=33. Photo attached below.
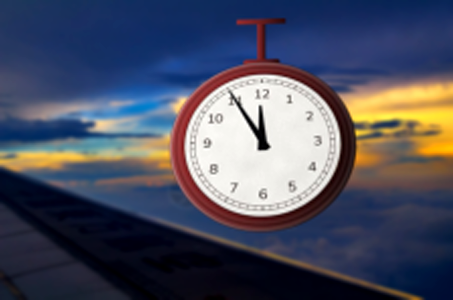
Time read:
h=11 m=55
